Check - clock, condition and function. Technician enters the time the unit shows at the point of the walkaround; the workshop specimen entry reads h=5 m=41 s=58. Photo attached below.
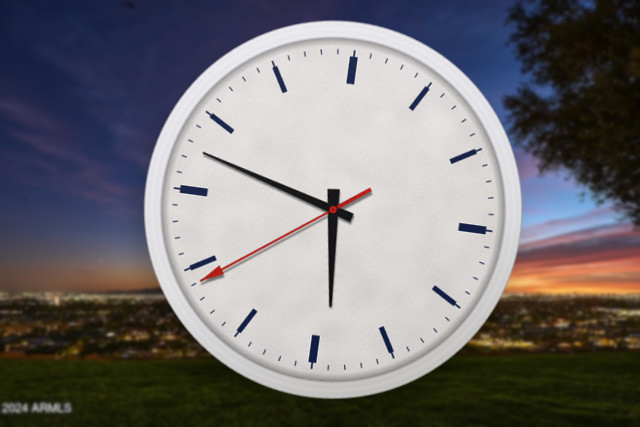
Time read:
h=5 m=47 s=39
